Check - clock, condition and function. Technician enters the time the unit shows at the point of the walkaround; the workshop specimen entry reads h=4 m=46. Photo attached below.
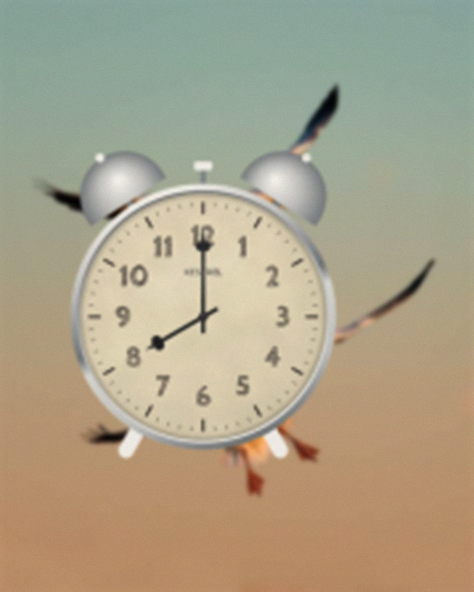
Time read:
h=8 m=0
